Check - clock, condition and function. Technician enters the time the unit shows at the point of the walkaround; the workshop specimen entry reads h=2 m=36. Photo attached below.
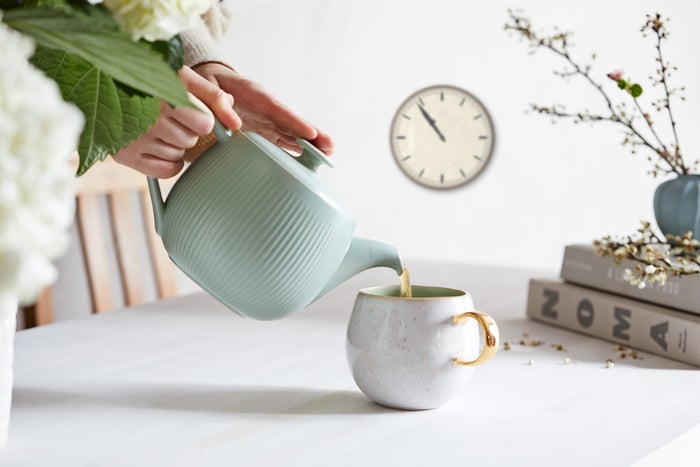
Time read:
h=10 m=54
